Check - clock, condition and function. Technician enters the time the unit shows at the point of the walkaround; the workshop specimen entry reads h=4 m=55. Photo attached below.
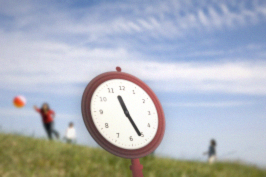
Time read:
h=11 m=26
